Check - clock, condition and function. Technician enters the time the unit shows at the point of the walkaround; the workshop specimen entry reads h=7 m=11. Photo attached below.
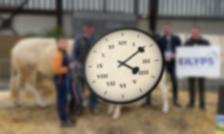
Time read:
h=4 m=9
